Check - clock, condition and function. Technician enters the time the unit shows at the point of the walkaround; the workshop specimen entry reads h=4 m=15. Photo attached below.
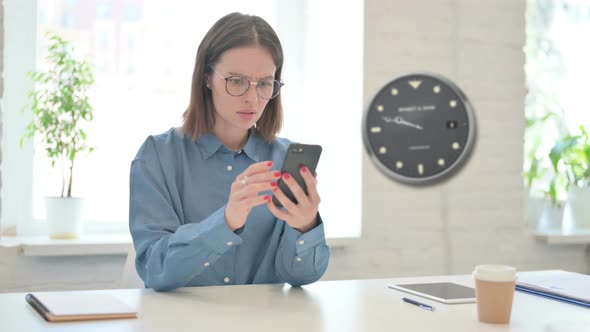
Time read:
h=9 m=48
